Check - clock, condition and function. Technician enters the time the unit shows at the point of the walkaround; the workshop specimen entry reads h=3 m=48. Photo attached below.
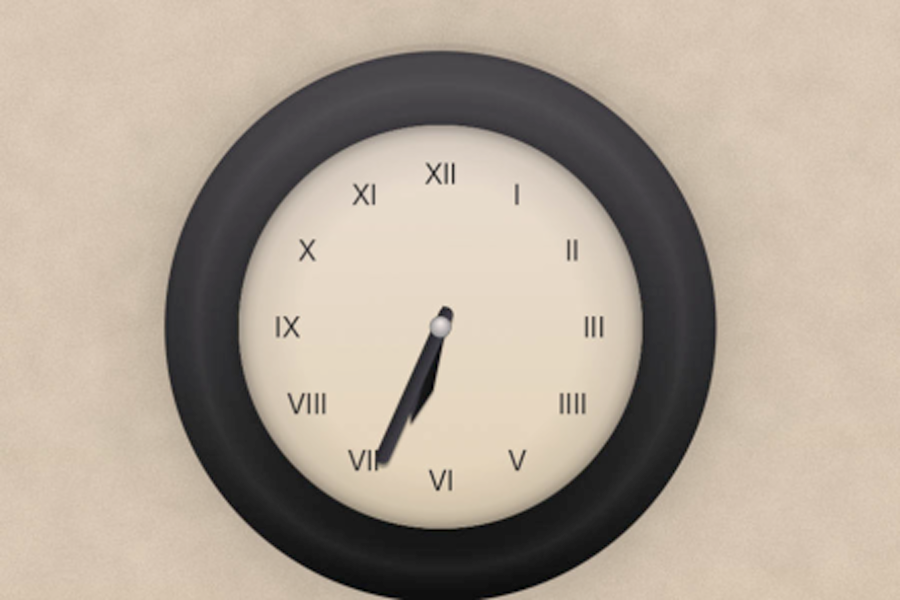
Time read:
h=6 m=34
